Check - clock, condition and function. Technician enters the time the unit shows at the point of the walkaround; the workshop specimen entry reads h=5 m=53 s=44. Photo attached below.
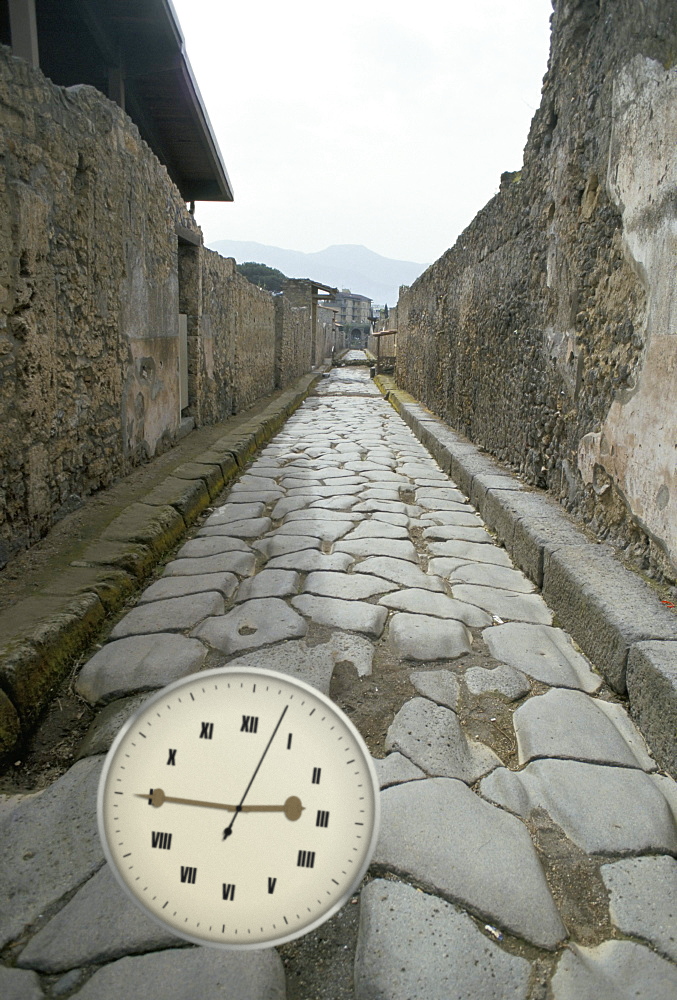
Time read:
h=2 m=45 s=3
